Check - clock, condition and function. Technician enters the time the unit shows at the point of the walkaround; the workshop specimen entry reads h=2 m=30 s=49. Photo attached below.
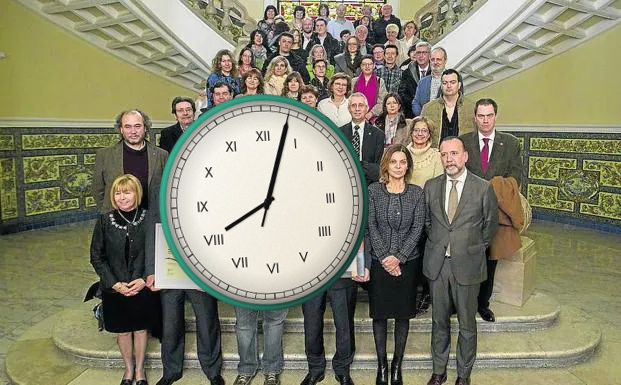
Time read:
h=8 m=3 s=3
